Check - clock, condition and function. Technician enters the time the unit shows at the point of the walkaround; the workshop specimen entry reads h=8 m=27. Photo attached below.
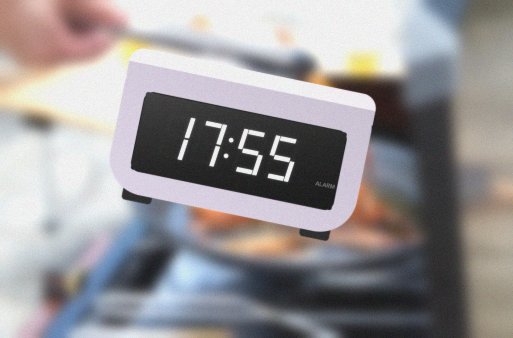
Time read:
h=17 m=55
